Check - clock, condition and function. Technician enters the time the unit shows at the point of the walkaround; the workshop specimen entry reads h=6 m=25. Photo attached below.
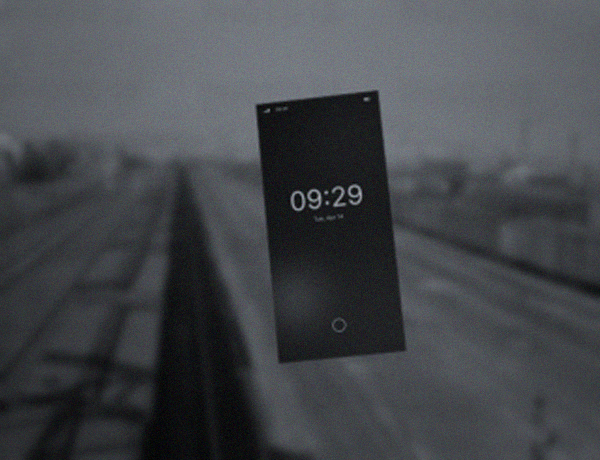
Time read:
h=9 m=29
